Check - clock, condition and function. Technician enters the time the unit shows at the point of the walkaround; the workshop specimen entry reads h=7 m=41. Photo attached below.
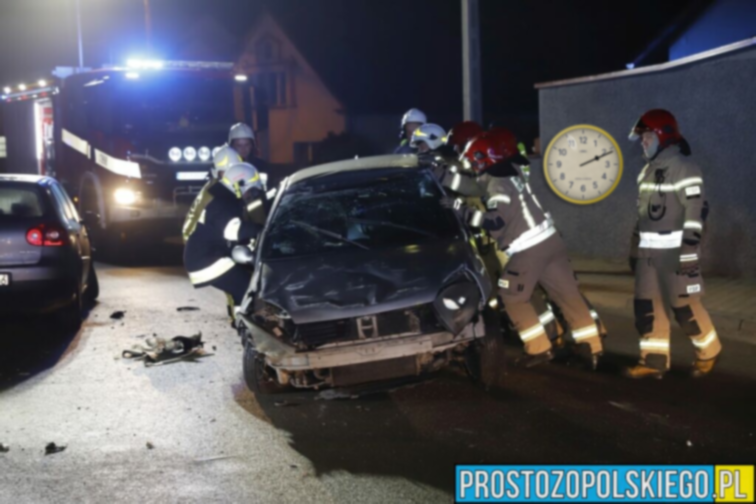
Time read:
h=2 m=11
